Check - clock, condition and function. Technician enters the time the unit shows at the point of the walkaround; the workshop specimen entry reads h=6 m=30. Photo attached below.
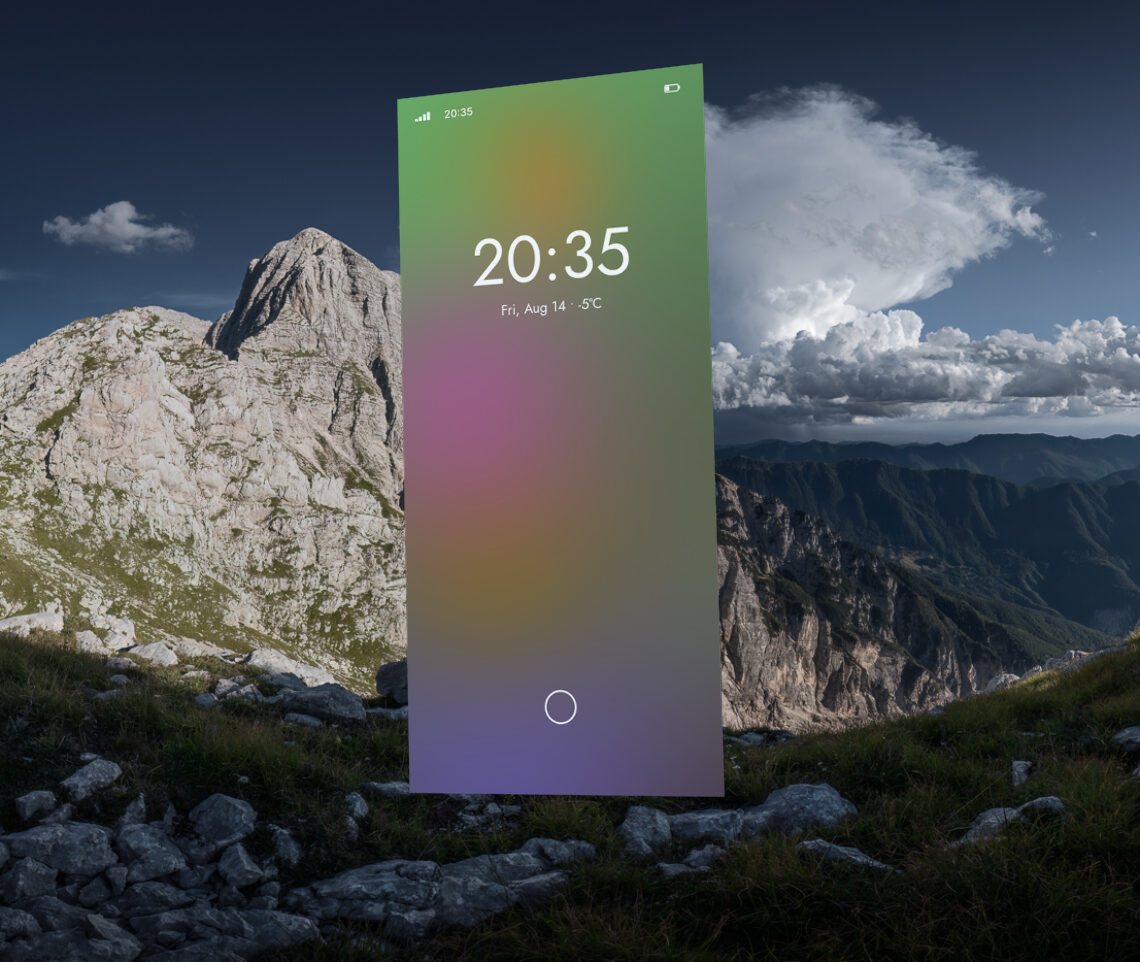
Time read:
h=20 m=35
